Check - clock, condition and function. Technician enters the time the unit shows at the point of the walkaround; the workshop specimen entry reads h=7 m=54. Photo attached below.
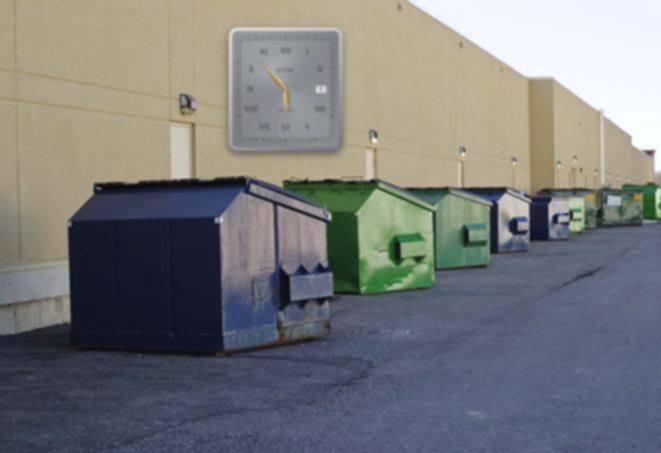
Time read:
h=5 m=53
